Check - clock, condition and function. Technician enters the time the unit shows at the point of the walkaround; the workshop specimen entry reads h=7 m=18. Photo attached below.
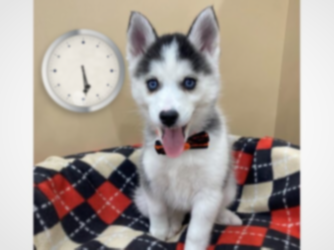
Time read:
h=5 m=29
